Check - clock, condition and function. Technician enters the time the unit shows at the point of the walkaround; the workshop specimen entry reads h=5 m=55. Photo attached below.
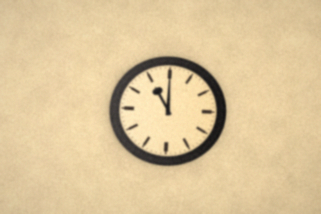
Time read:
h=11 m=0
